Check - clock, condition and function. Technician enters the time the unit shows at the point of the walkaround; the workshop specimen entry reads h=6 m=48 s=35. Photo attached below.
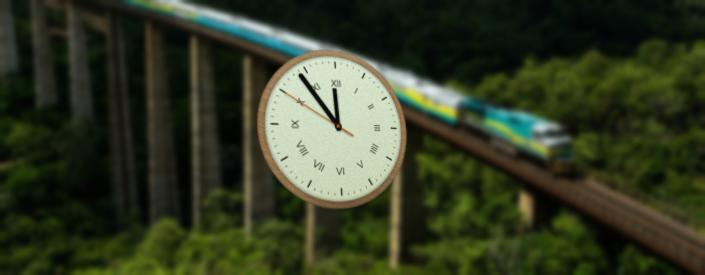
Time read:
h=11 m=53 s=50
